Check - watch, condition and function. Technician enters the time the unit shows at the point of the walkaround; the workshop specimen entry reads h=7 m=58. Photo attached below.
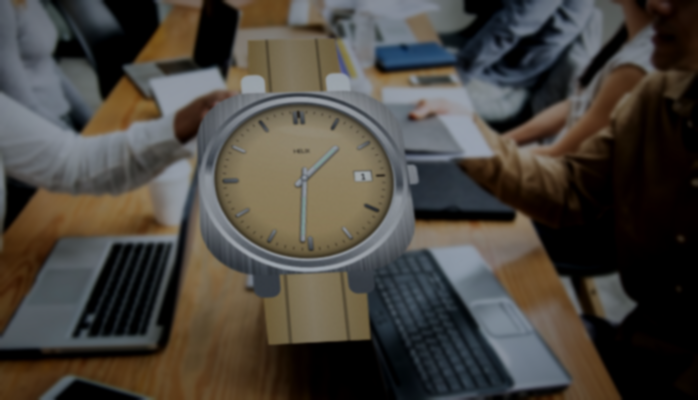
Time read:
h=1 m=31
